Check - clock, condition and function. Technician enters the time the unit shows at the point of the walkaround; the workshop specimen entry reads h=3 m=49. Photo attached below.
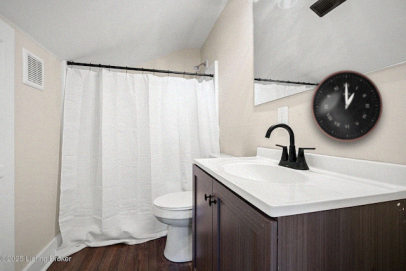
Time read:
h=1 m=0
